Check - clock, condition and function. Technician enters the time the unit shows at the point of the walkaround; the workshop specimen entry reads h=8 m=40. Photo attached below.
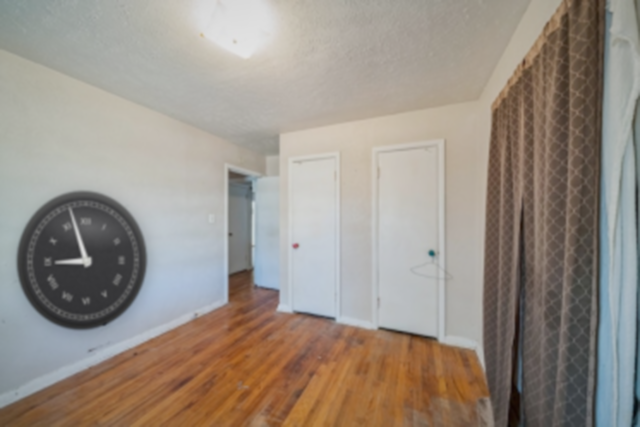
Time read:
h=8 m=57
